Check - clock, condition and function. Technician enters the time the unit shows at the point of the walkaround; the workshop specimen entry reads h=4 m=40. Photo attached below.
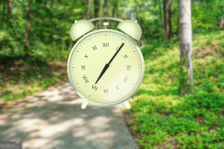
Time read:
h=7 m=6
